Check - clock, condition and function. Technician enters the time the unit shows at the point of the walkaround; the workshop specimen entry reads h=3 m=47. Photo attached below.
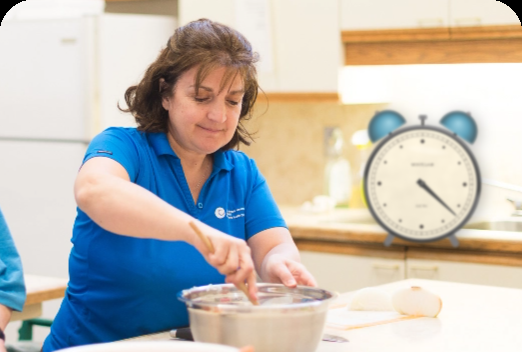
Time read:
h=4 m=22
